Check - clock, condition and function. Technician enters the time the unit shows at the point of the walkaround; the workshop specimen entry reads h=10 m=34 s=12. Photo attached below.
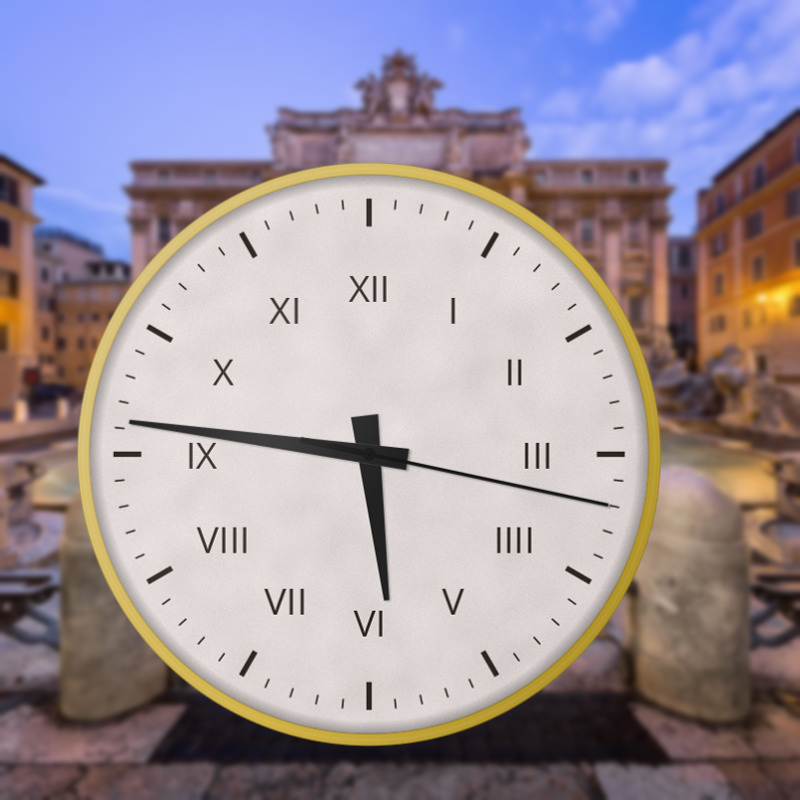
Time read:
h=5 m=46 s=17
